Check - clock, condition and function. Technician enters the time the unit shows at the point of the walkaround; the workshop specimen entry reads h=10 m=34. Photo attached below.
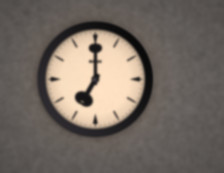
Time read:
h=7 m=0
